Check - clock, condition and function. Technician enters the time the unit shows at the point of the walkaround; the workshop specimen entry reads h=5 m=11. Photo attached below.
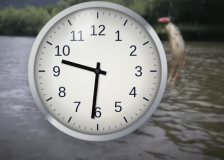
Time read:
h=9 m=31
